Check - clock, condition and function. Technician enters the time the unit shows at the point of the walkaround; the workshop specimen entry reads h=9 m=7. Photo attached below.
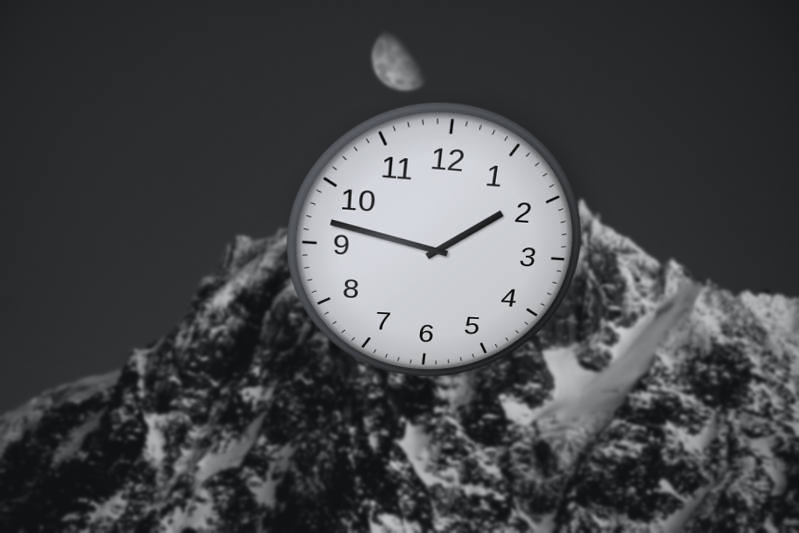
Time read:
h=1 m=47
